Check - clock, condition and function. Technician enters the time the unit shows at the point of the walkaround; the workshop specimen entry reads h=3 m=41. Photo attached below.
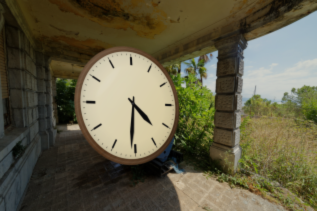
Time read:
h=4 m=31
